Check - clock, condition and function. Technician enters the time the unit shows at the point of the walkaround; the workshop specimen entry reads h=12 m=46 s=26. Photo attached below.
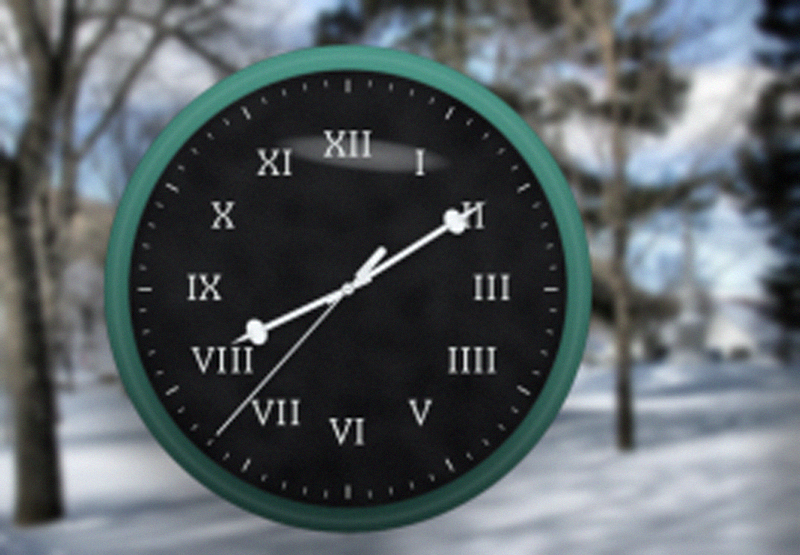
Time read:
h=8 m=9 s=37
